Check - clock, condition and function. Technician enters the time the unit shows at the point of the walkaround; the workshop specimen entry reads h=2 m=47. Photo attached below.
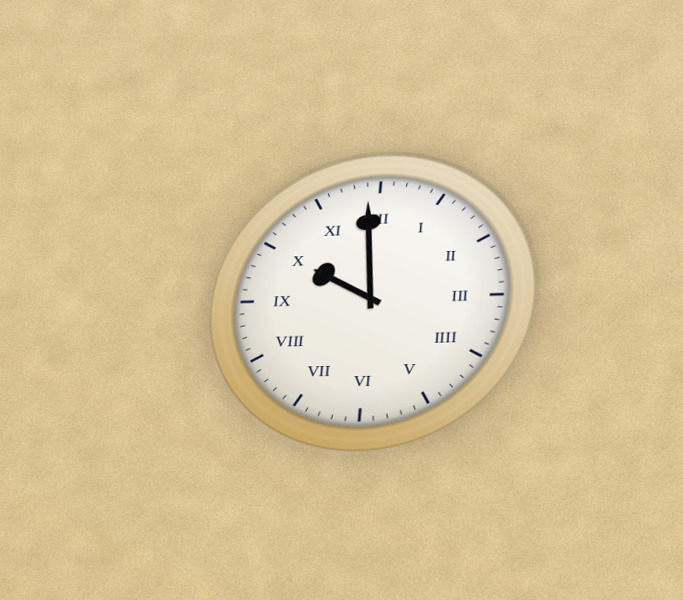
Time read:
h=9 m=59
